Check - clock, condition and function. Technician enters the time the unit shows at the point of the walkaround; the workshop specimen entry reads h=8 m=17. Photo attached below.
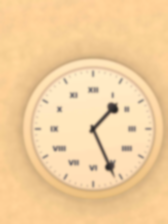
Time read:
h=1 m=26
